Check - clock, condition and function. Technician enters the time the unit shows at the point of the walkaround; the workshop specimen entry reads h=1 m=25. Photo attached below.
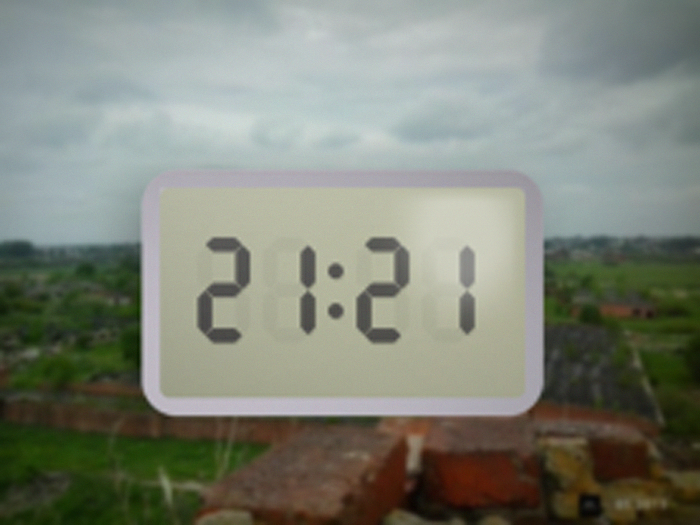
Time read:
h=21 m=21
